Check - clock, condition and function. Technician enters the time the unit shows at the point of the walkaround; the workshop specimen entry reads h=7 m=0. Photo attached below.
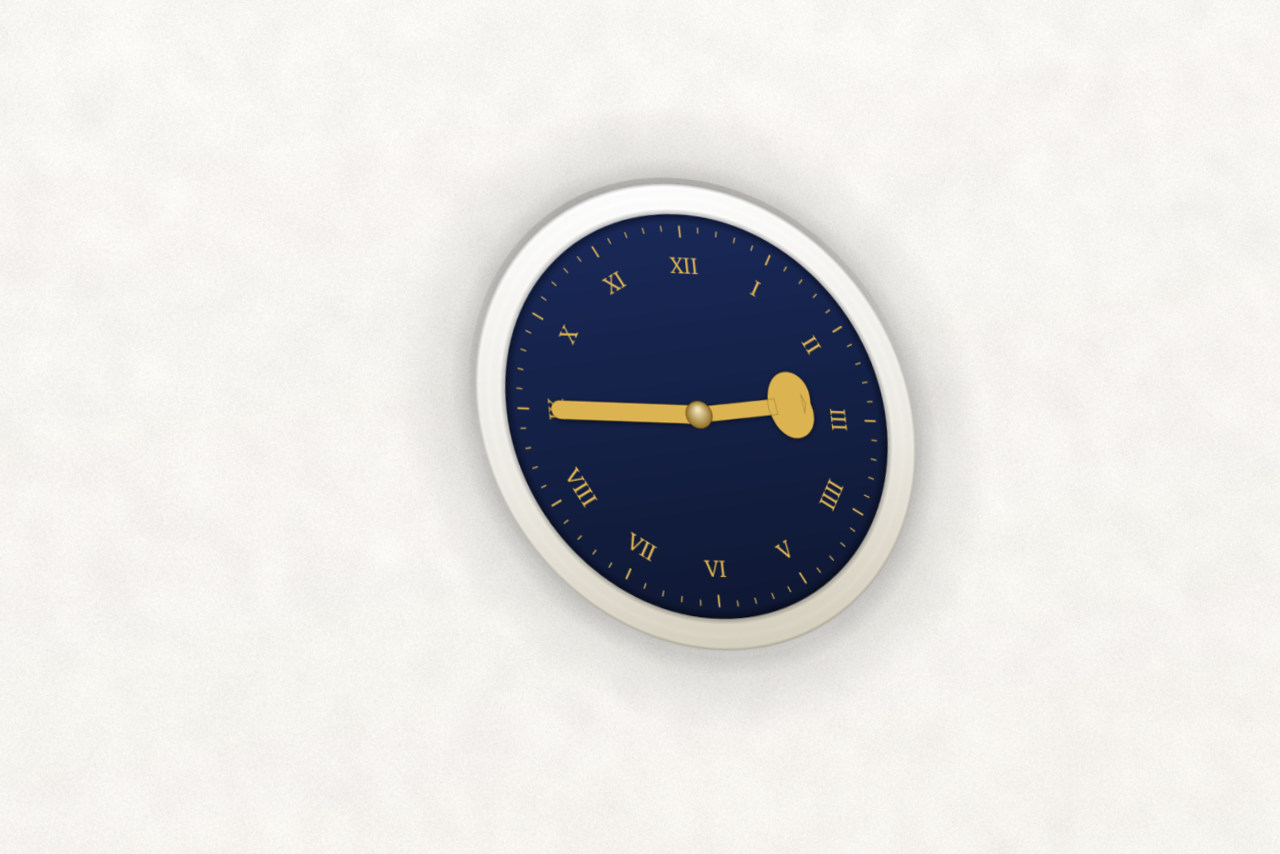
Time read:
h=2 m=45
